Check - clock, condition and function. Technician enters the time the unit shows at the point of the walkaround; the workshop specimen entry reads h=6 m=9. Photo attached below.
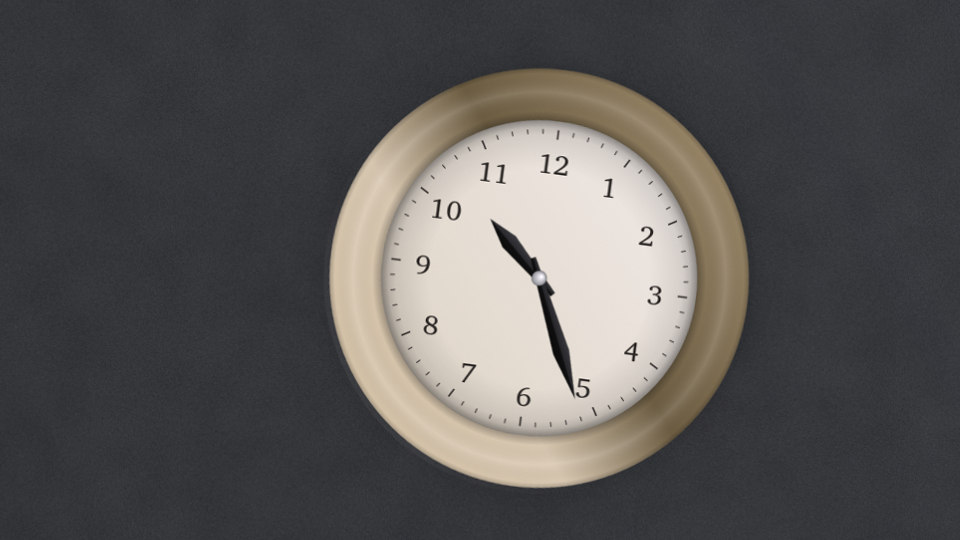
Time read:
h=10 m=26
